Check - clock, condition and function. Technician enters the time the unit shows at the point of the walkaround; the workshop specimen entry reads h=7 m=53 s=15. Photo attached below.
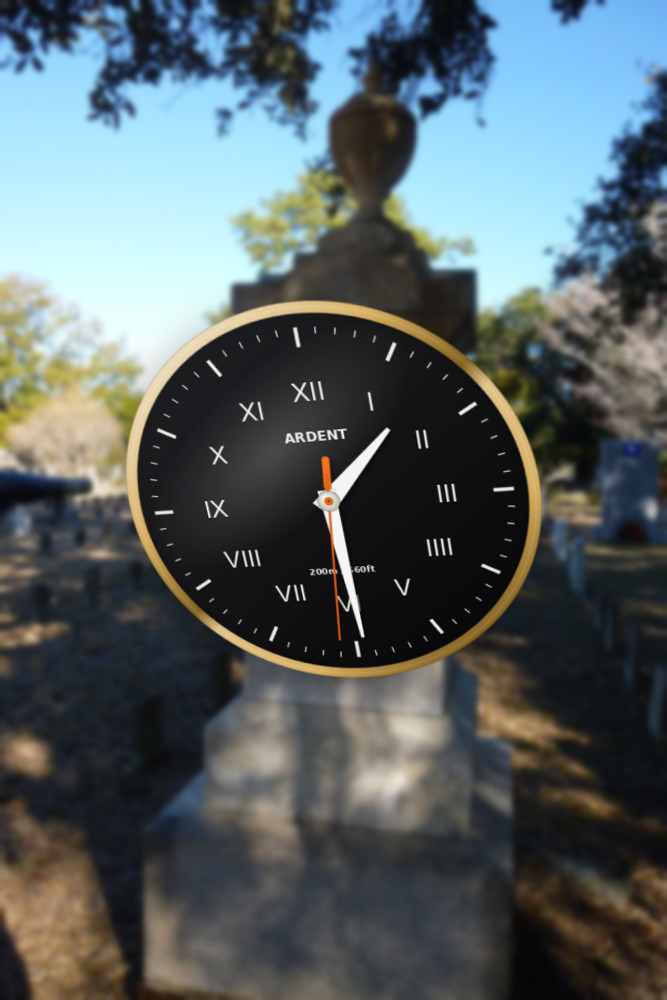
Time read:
h=1 m=29 s=31
